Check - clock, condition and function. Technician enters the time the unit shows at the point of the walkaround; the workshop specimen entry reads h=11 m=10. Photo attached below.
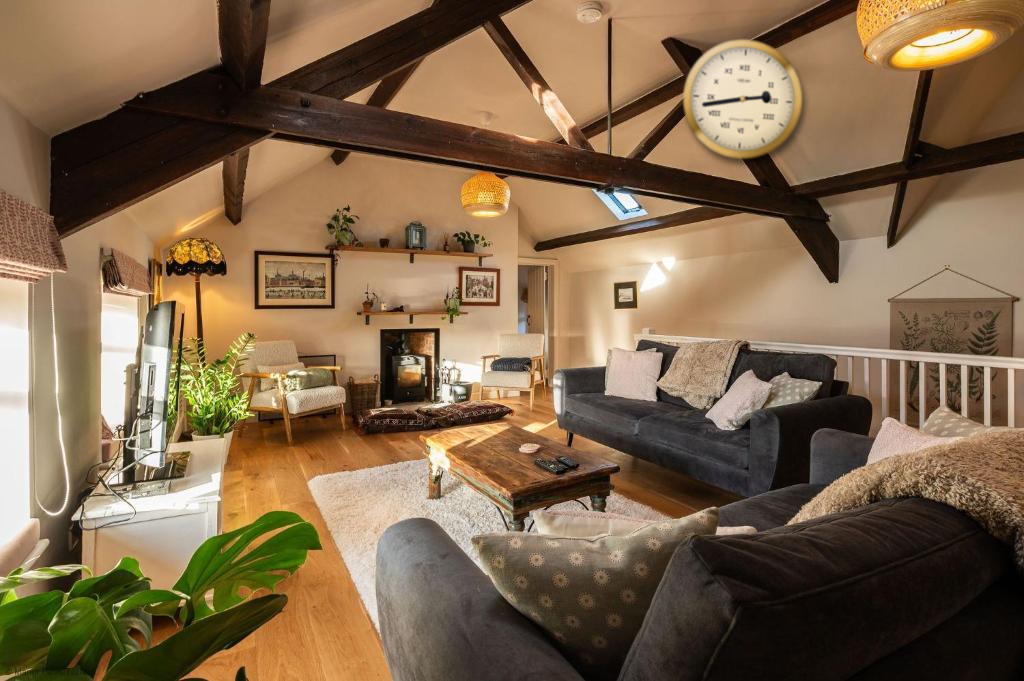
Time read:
h=2 m=43
